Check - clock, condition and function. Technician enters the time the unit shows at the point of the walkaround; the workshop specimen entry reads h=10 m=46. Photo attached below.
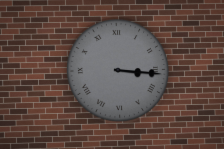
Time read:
h=3 m=16
